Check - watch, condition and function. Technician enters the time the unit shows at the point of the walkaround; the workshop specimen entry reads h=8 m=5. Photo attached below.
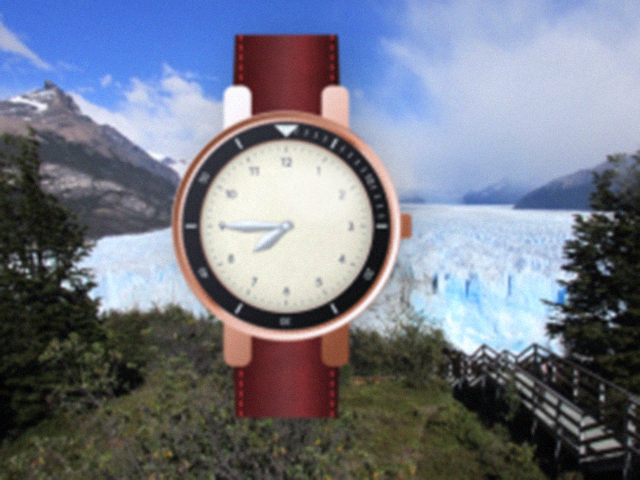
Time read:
h=7 m=45
